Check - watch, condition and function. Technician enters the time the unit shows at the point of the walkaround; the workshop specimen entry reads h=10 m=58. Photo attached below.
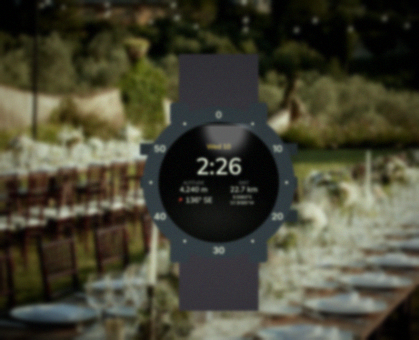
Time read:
h=2 m=26
